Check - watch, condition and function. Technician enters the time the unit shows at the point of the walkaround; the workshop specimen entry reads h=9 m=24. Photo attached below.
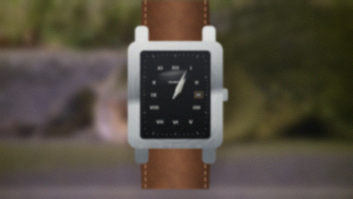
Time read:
h=1 m=4
